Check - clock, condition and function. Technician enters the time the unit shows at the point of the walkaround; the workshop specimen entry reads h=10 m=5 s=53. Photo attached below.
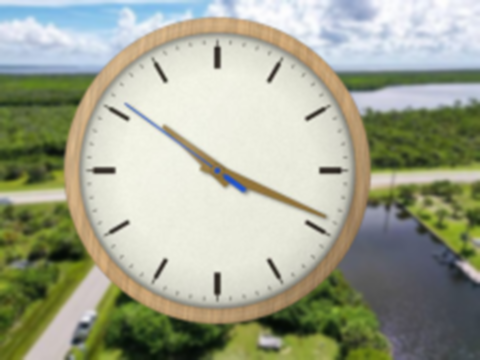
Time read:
h=10 m=18 s=51
